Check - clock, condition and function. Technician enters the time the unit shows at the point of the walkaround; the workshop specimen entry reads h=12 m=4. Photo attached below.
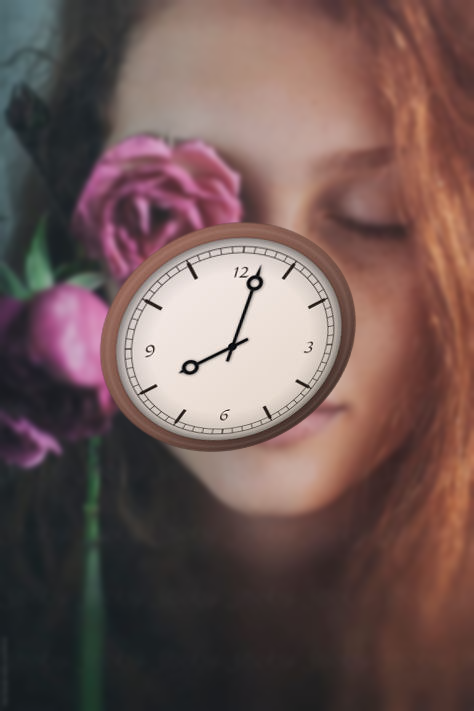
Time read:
h=8 m=2
